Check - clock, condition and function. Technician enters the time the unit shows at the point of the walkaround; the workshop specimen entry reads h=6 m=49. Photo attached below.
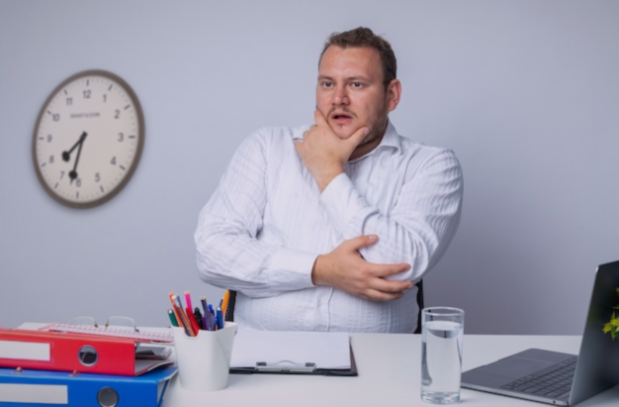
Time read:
h=7 m=32
